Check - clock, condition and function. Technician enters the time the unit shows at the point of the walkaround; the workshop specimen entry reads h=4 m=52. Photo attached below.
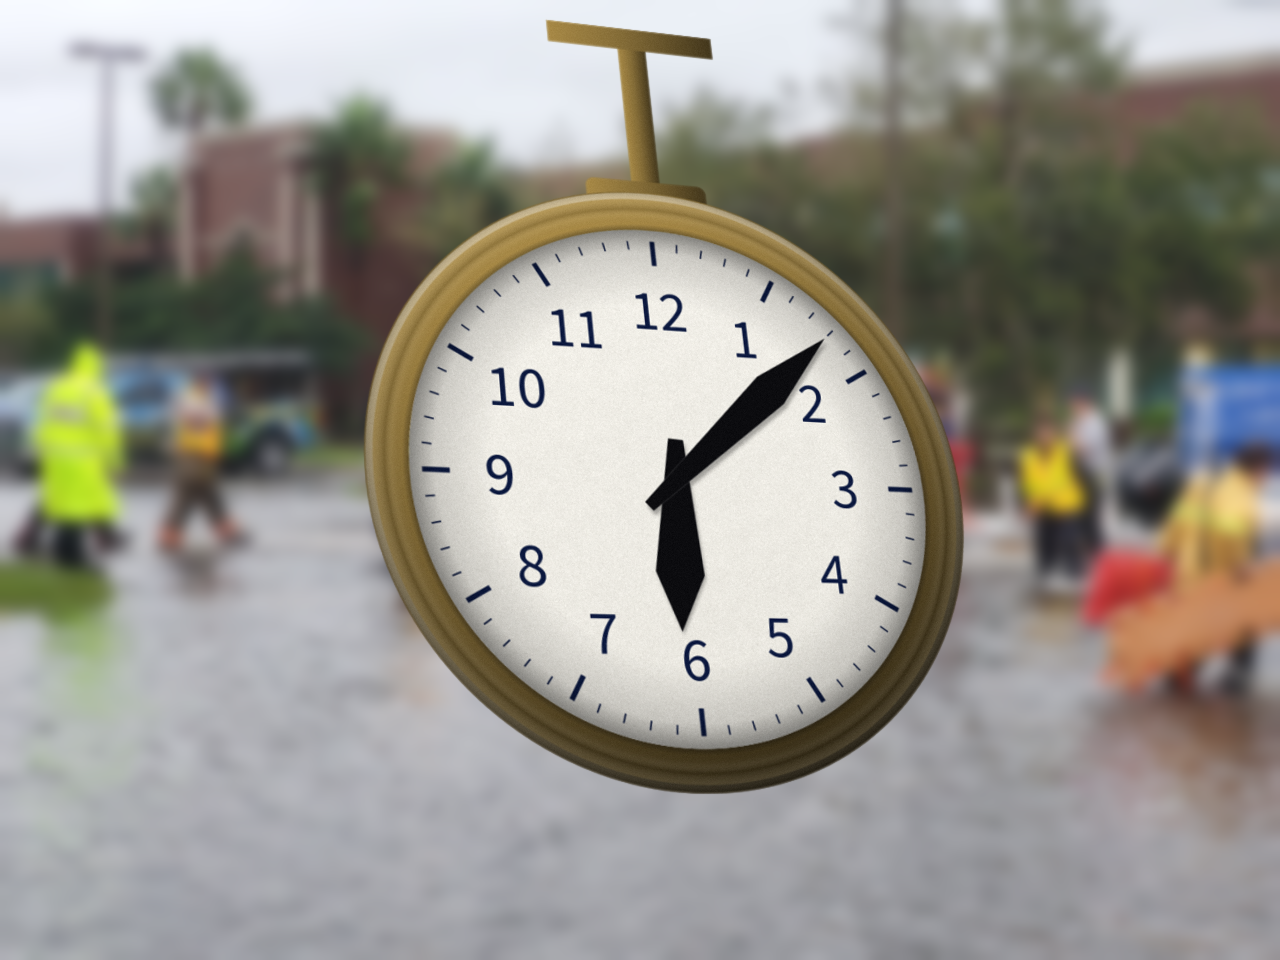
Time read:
h=6 m=8
